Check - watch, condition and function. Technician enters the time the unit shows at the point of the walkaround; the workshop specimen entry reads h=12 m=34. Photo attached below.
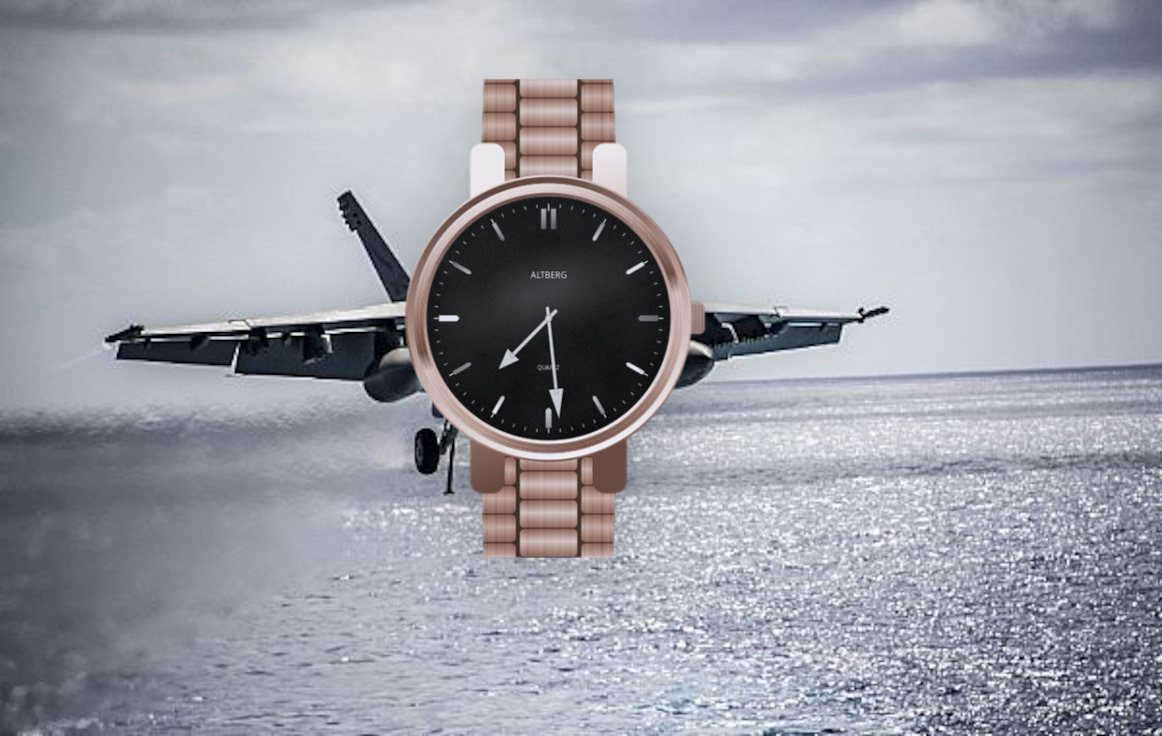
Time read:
h=7 m=29
